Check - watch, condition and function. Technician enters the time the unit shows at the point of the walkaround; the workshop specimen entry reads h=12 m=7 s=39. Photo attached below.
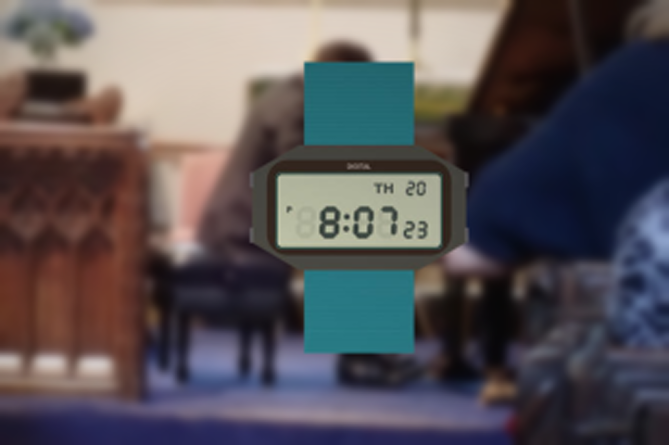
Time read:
h=8 m=7 s=23
